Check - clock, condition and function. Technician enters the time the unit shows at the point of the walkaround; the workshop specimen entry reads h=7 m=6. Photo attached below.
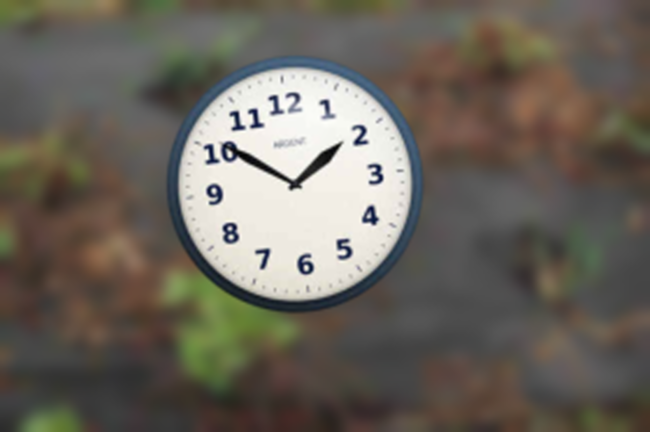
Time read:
h=1 m=51
